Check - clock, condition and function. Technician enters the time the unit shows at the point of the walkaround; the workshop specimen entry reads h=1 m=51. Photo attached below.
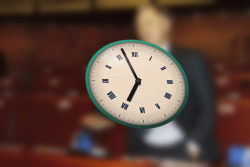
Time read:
h=6 m=57
